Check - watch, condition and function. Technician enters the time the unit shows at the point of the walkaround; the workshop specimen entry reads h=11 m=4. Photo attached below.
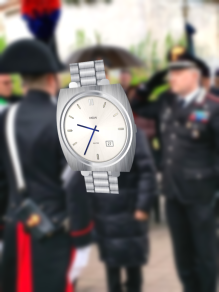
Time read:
h=9 m=35
